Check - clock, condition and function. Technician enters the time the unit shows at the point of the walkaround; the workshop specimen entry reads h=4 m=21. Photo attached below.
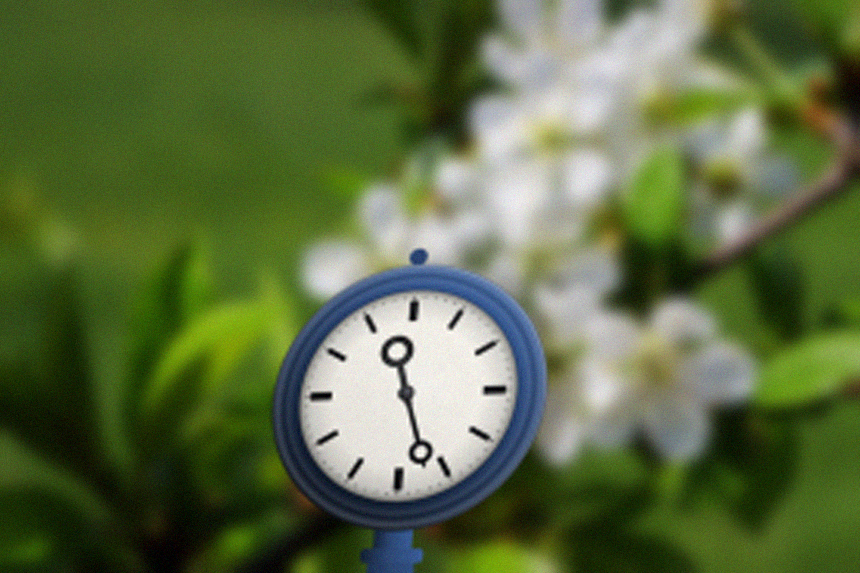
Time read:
h=11 m=27
